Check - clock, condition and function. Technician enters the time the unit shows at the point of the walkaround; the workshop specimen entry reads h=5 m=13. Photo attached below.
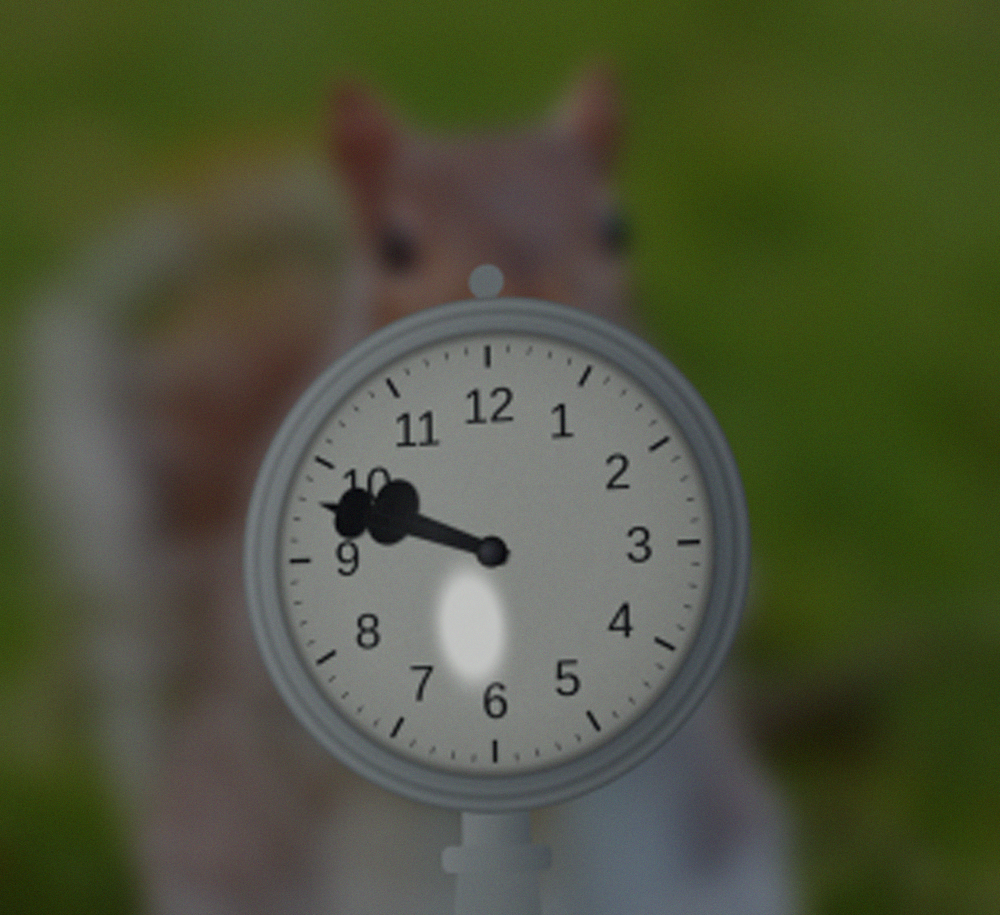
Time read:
h=9 m=48
